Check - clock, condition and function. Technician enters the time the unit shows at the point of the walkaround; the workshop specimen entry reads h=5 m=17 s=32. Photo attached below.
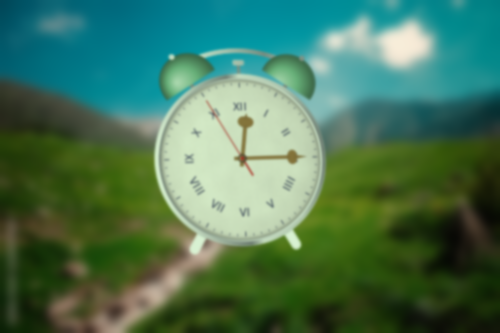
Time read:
h=12 m=14 s=55
